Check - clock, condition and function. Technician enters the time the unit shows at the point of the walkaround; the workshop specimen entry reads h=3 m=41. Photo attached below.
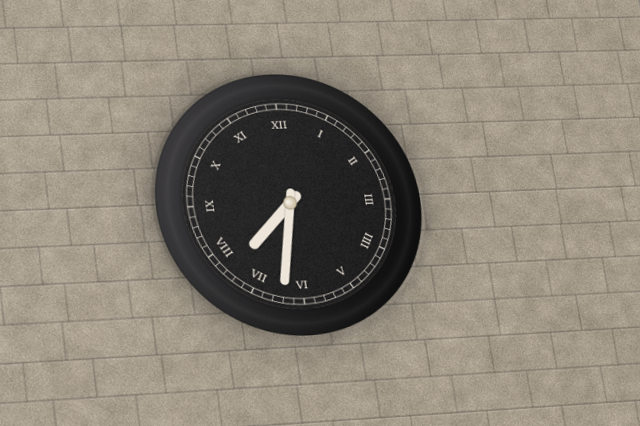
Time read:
h=7 m=32
